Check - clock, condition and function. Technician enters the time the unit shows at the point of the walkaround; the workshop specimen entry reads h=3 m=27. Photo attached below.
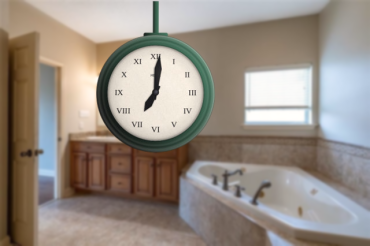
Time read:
h=7 m=1
